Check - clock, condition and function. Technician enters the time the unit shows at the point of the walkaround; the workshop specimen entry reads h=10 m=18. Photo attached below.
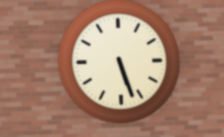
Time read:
h=5 m=27
